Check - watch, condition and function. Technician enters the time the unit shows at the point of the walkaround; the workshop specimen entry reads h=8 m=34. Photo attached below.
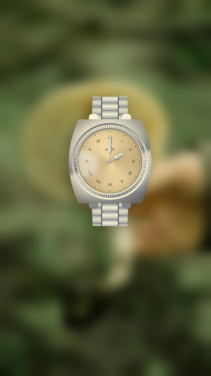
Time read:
h=2 m=0
